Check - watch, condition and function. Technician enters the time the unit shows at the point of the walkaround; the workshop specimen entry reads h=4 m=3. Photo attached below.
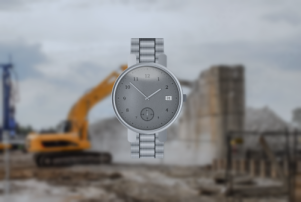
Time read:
h=1 m=52
